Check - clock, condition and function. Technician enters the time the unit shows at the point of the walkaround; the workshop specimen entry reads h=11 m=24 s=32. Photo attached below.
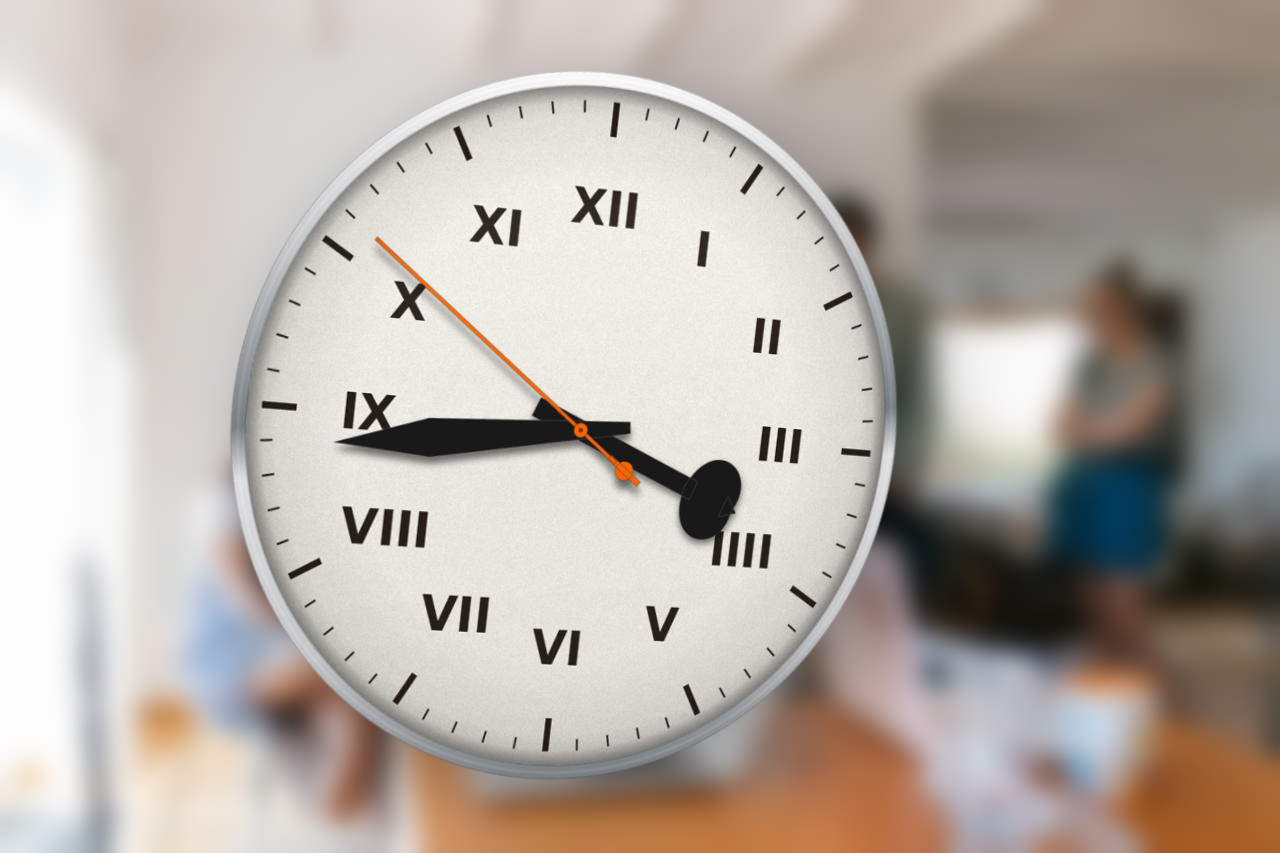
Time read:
h=3 m=43 s=51
